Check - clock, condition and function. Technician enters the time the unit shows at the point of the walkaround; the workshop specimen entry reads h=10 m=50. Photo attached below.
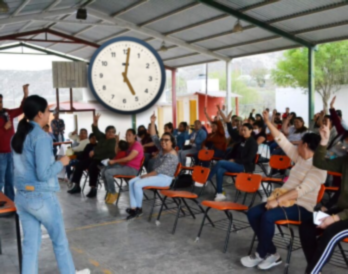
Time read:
h=5 m=1
